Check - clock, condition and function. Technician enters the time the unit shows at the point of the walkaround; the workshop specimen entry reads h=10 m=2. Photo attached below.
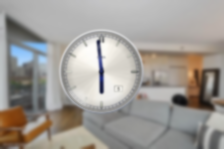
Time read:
h=5 m=59
